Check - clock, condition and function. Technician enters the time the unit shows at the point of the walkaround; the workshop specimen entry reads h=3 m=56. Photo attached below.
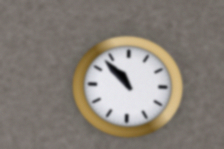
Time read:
h=10 m=53
